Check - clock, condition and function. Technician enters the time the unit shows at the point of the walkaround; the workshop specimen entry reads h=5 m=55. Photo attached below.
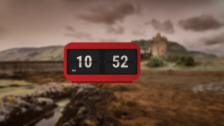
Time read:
h=10 m=52
